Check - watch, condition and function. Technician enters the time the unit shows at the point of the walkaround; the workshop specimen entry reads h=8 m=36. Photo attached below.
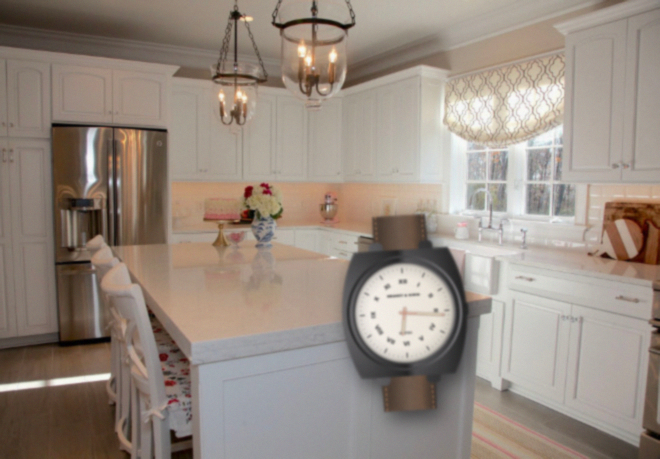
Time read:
h=6 m=16
